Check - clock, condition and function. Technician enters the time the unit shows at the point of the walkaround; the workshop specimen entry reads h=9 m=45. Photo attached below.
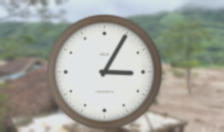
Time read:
h=3 m=5
